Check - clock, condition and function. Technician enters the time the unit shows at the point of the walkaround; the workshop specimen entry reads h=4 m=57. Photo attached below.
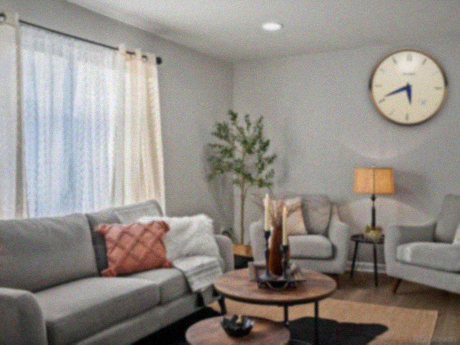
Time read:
h=5 m=41
